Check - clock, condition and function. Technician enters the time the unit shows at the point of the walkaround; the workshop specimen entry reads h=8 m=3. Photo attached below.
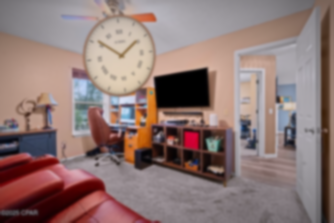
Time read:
h=1 m=51
